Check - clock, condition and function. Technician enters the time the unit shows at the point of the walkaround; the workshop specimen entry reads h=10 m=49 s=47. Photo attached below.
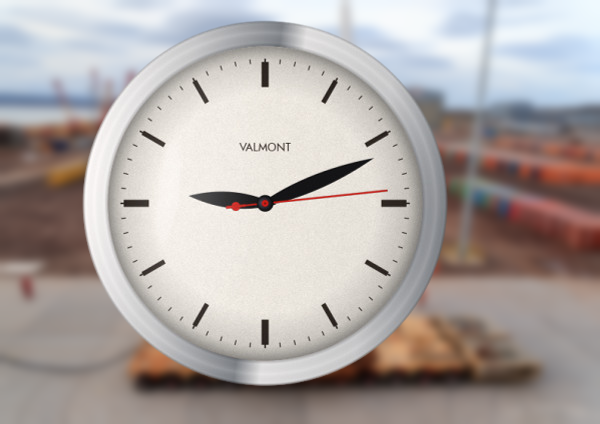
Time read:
h=9 m=11 s=14
